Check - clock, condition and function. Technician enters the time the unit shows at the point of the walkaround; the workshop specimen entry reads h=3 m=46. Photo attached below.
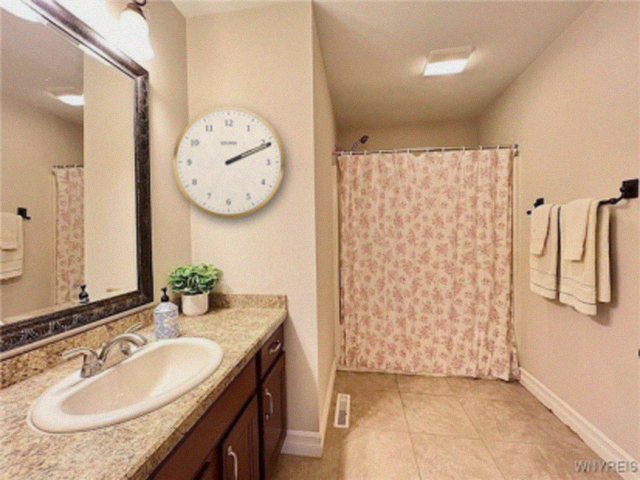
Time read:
h=2 m=11
